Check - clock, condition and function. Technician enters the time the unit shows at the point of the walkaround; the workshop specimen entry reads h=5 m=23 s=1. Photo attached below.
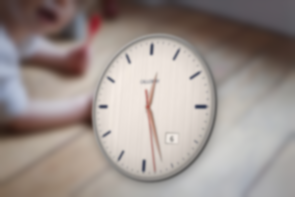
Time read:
h=12 m=26 s=28
